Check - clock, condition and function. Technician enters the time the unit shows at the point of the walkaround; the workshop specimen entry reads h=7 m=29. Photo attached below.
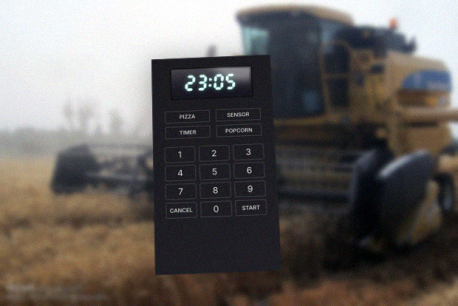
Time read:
h=23 m=5
